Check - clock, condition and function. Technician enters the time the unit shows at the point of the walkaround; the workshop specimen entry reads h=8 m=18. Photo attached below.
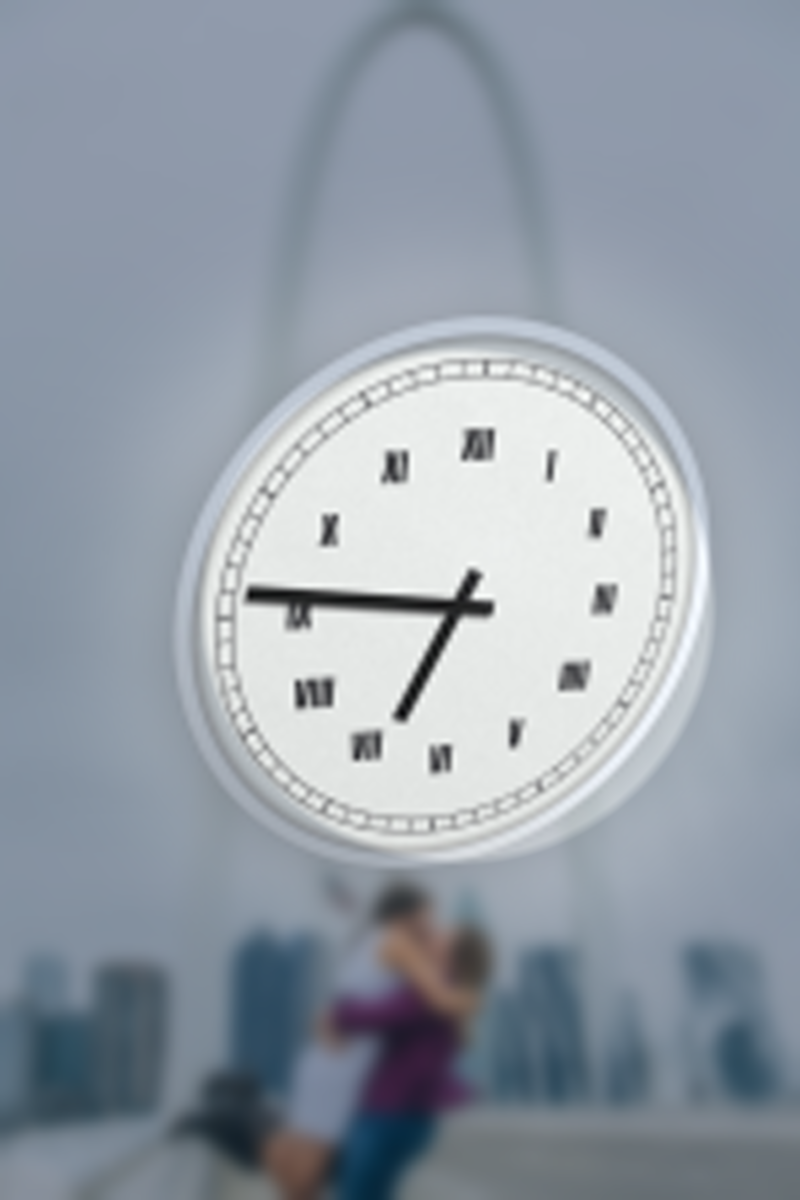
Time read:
h=6 m=46
